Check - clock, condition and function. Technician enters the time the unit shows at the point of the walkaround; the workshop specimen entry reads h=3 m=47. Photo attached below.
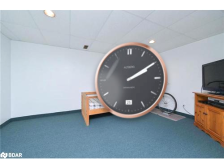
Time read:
h=2 m=10
